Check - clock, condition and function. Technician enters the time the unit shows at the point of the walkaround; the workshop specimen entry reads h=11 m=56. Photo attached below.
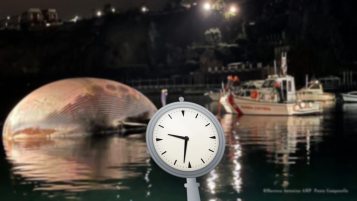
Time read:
h=9 m=32
